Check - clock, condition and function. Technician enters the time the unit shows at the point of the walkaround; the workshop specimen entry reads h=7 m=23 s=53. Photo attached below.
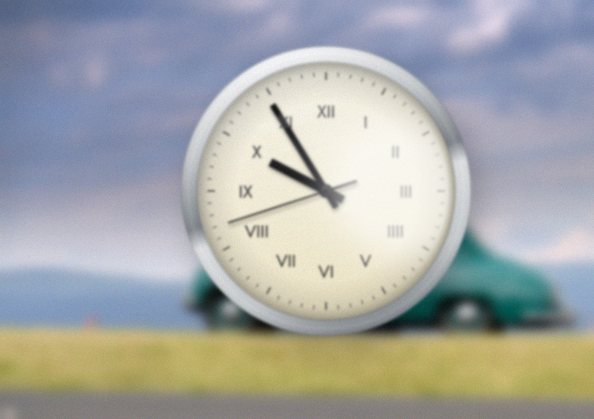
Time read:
h=9 m=54 s=42
